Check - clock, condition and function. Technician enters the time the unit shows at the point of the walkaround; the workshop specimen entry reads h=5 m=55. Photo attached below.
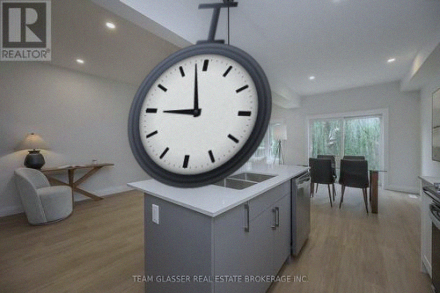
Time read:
h=8 m=58
